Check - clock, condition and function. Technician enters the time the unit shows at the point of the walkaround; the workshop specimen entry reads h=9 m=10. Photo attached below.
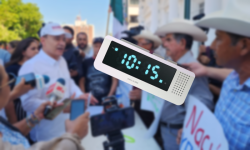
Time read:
h=10 m=15
